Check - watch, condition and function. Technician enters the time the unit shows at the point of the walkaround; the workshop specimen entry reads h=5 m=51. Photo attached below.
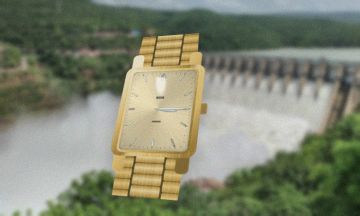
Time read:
h=3 m=15
